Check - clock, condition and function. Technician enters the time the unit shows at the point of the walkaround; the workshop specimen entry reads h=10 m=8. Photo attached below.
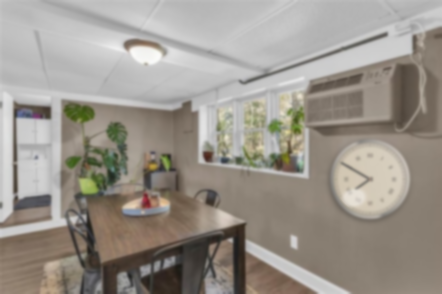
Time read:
h=7 m=50
